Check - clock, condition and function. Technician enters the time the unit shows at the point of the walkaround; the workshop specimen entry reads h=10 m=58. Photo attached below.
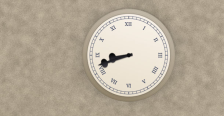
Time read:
h=8 m=42
